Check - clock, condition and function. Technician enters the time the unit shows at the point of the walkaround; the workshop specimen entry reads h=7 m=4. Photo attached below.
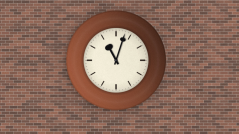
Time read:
h=11 m=3
